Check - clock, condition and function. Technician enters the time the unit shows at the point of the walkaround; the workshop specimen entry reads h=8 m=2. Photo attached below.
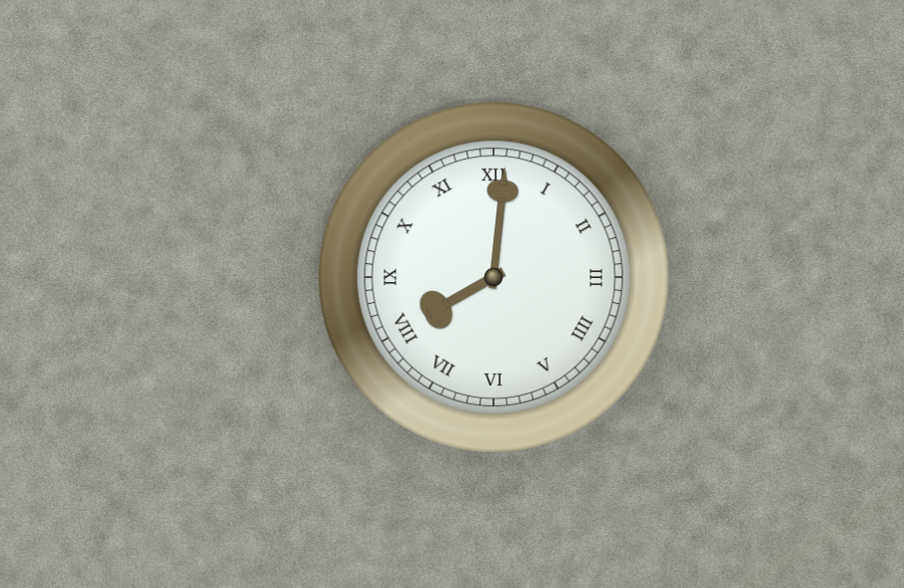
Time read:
h=8 m=1
